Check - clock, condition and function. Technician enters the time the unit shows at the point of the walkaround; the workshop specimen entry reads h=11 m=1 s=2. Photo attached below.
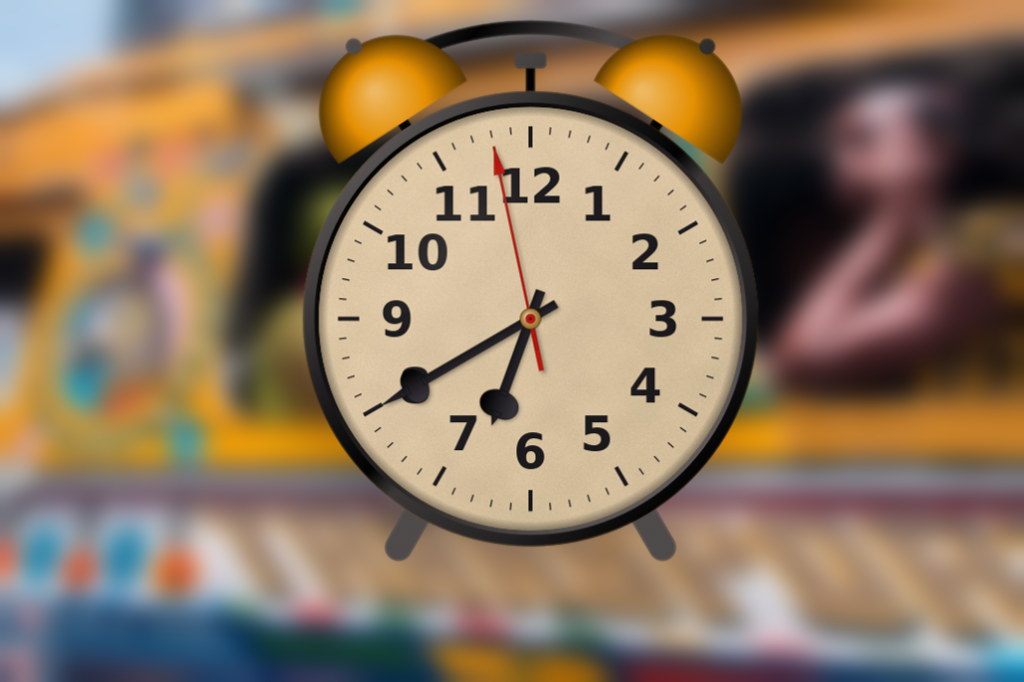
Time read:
h=6 m=39 s=58
